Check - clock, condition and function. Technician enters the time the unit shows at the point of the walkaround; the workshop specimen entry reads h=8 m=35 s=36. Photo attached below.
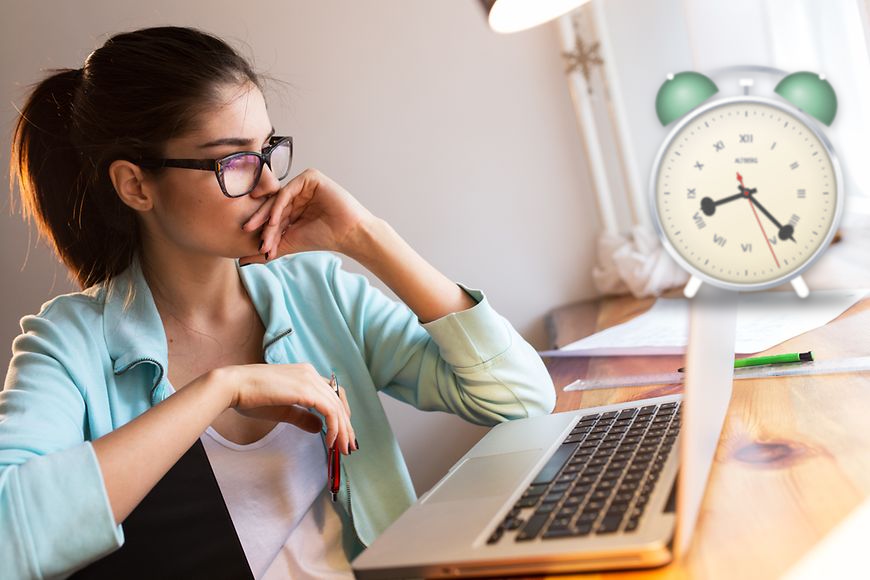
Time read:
h=8 m=22 s=26
